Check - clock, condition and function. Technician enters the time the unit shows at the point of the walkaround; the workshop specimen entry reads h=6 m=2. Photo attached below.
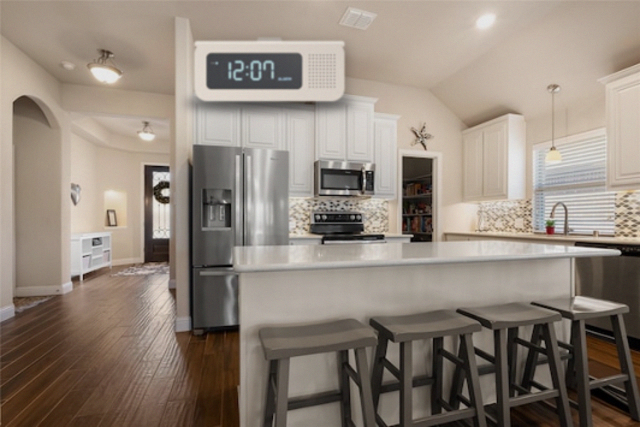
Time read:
h=12 m=7
